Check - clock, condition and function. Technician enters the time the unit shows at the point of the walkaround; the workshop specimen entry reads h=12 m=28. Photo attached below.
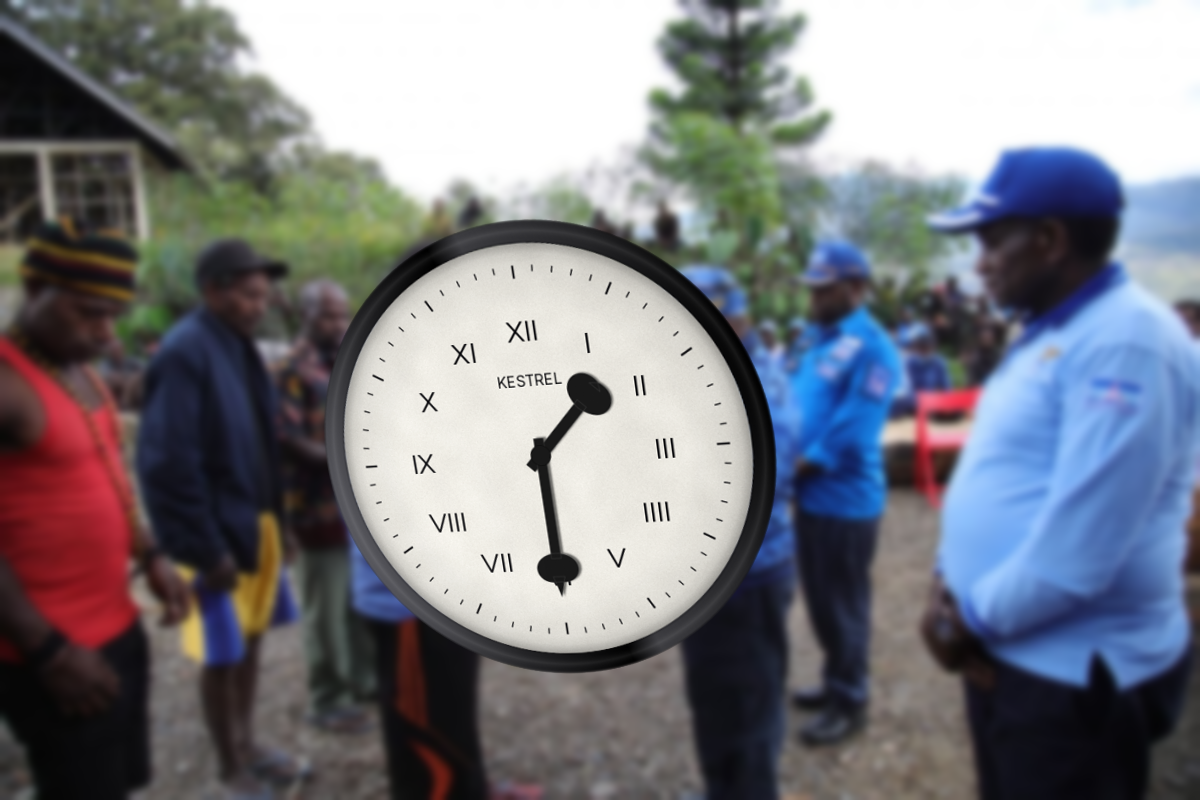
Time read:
h=1 m=30
